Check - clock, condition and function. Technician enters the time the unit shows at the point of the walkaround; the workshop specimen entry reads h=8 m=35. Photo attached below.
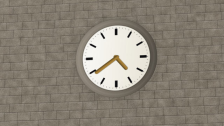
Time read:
h=4 m=39
